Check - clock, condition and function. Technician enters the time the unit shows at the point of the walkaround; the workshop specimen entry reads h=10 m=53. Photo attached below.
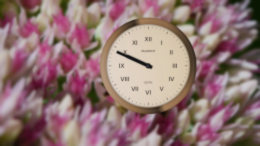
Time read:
h=9 m=49
